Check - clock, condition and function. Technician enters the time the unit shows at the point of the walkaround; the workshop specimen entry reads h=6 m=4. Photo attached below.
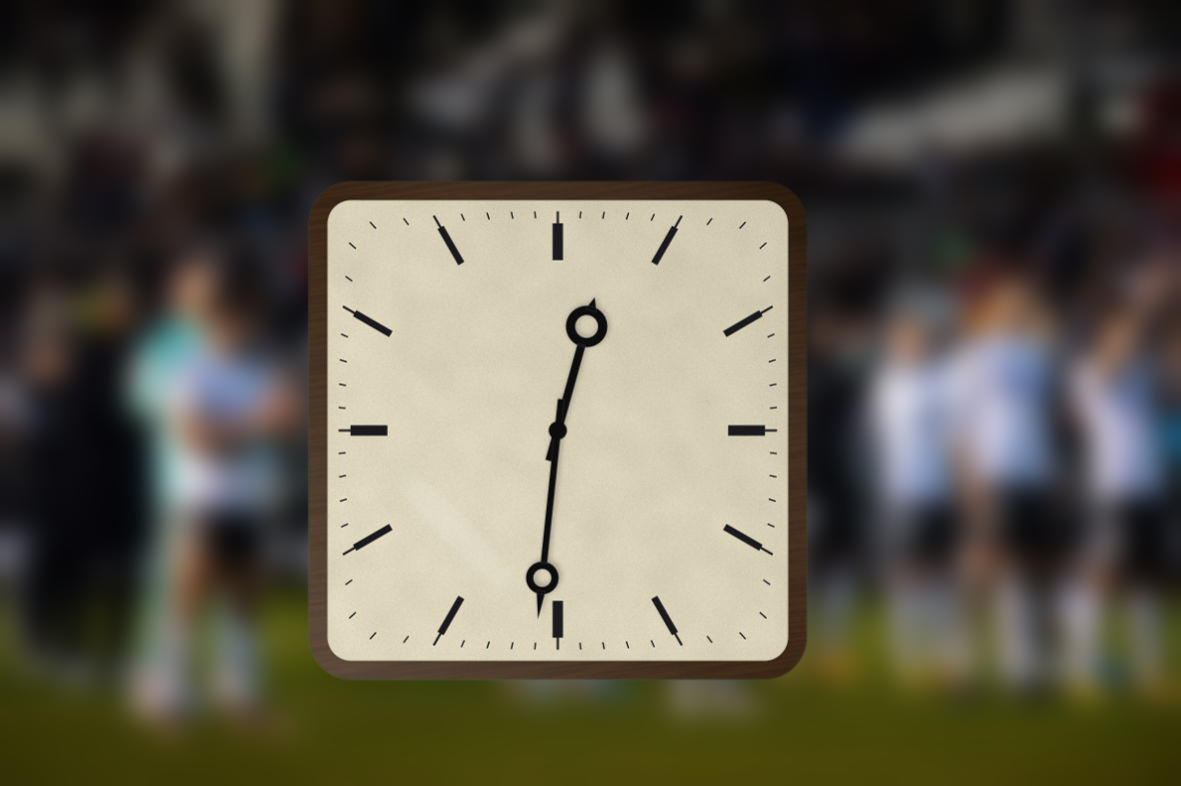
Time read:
h=12 m=31
